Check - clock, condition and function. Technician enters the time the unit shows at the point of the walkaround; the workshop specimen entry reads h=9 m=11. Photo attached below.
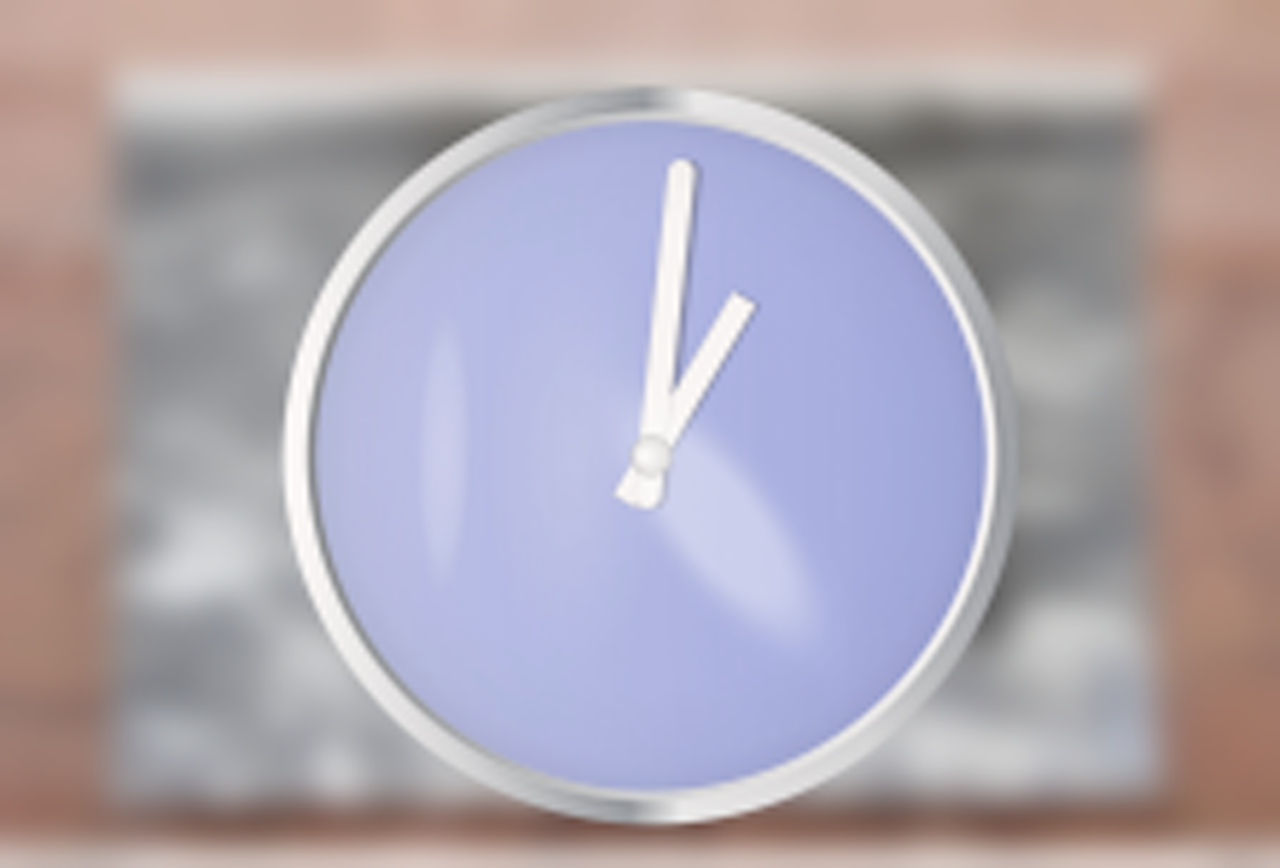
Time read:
h=1 m=1
